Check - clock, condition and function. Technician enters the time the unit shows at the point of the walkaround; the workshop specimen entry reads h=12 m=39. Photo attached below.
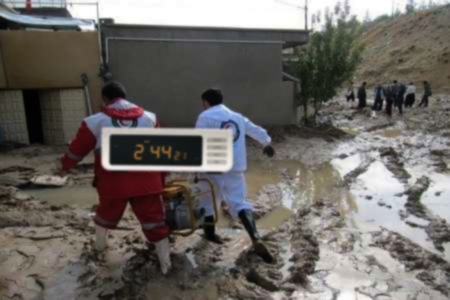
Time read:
h=2 m=44
